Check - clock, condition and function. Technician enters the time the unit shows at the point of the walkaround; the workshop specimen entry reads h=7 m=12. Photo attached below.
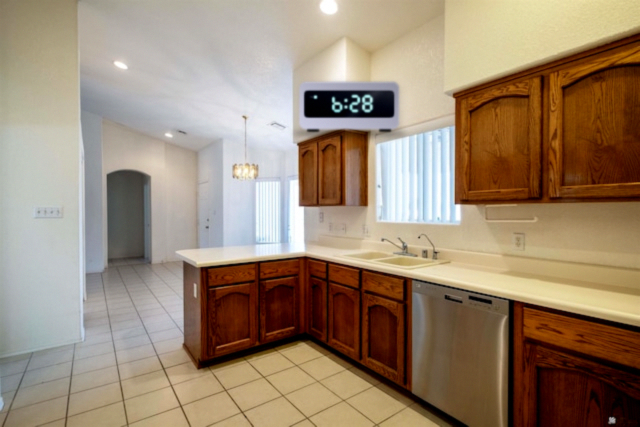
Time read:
h=6 m=28
